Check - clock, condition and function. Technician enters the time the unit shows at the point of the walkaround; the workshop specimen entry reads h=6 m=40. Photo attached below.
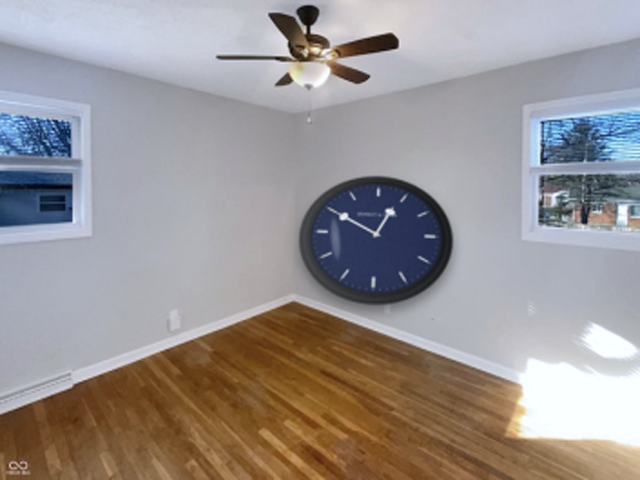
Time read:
h=12 m=50
